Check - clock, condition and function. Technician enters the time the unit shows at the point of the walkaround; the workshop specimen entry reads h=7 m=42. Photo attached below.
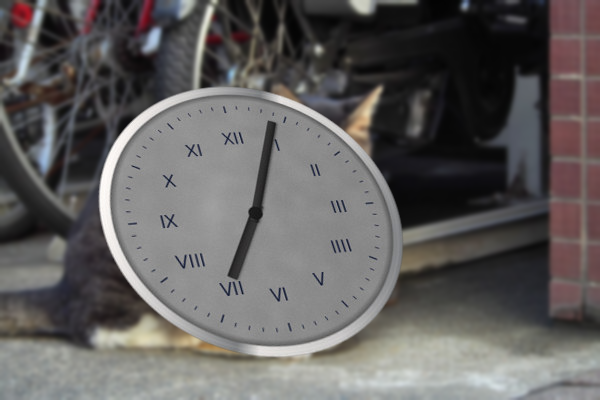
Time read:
h=7 m=4
